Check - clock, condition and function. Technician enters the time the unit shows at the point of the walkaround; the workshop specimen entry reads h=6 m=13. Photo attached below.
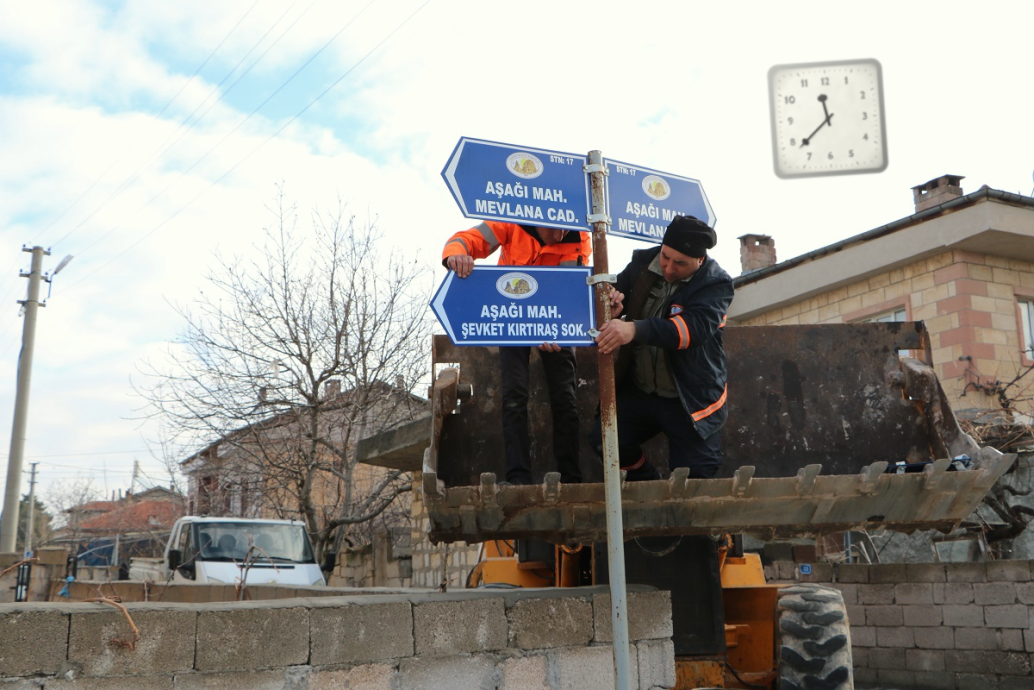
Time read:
h=11 m=38
